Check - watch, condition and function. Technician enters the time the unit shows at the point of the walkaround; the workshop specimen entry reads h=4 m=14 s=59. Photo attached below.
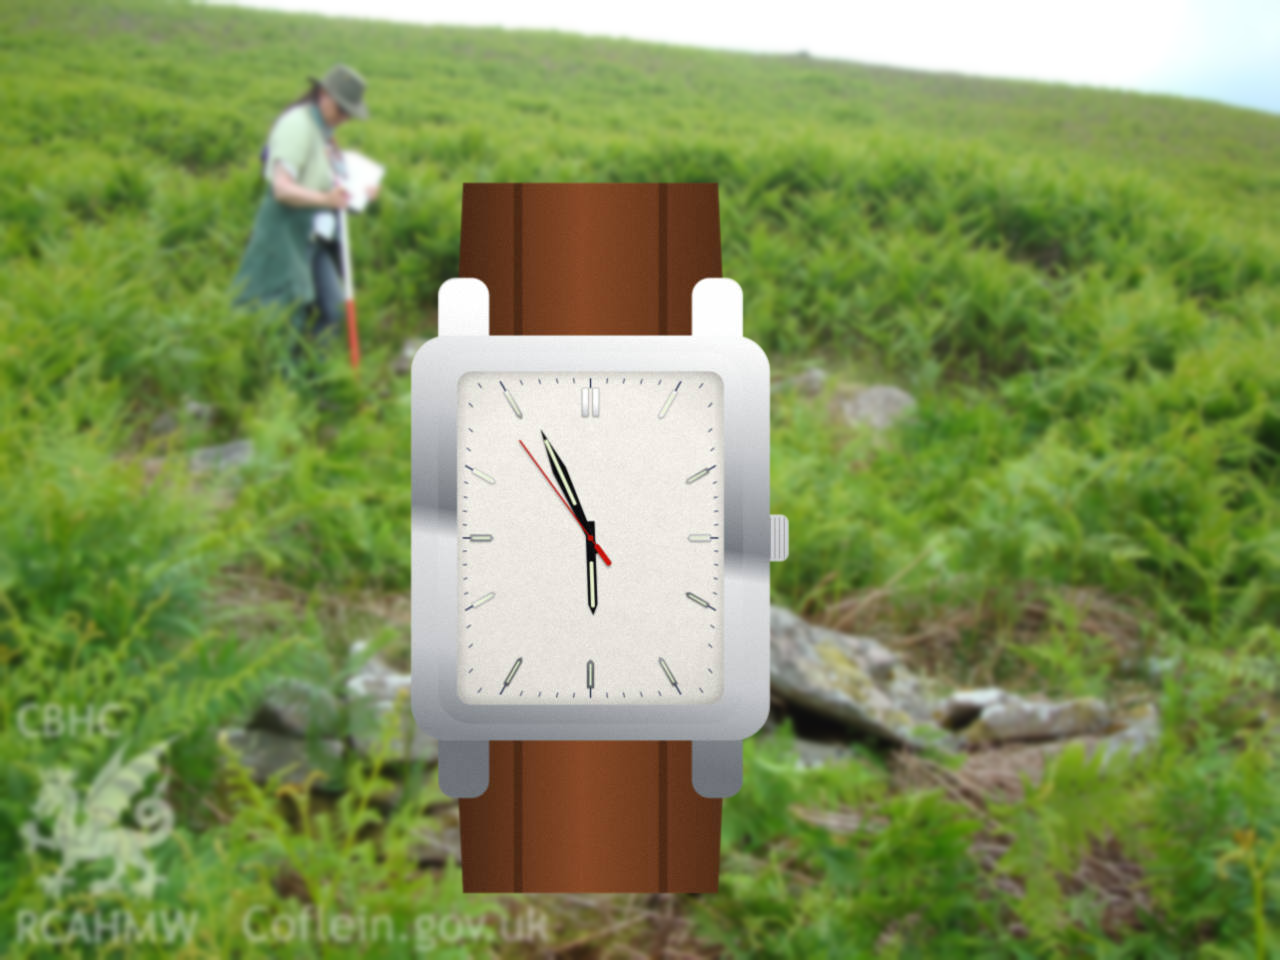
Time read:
h=5 m=55 s=54
